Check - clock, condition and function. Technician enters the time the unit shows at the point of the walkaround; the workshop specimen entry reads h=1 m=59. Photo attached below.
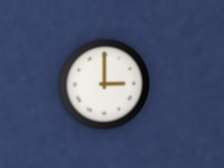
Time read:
h=3 m=0
